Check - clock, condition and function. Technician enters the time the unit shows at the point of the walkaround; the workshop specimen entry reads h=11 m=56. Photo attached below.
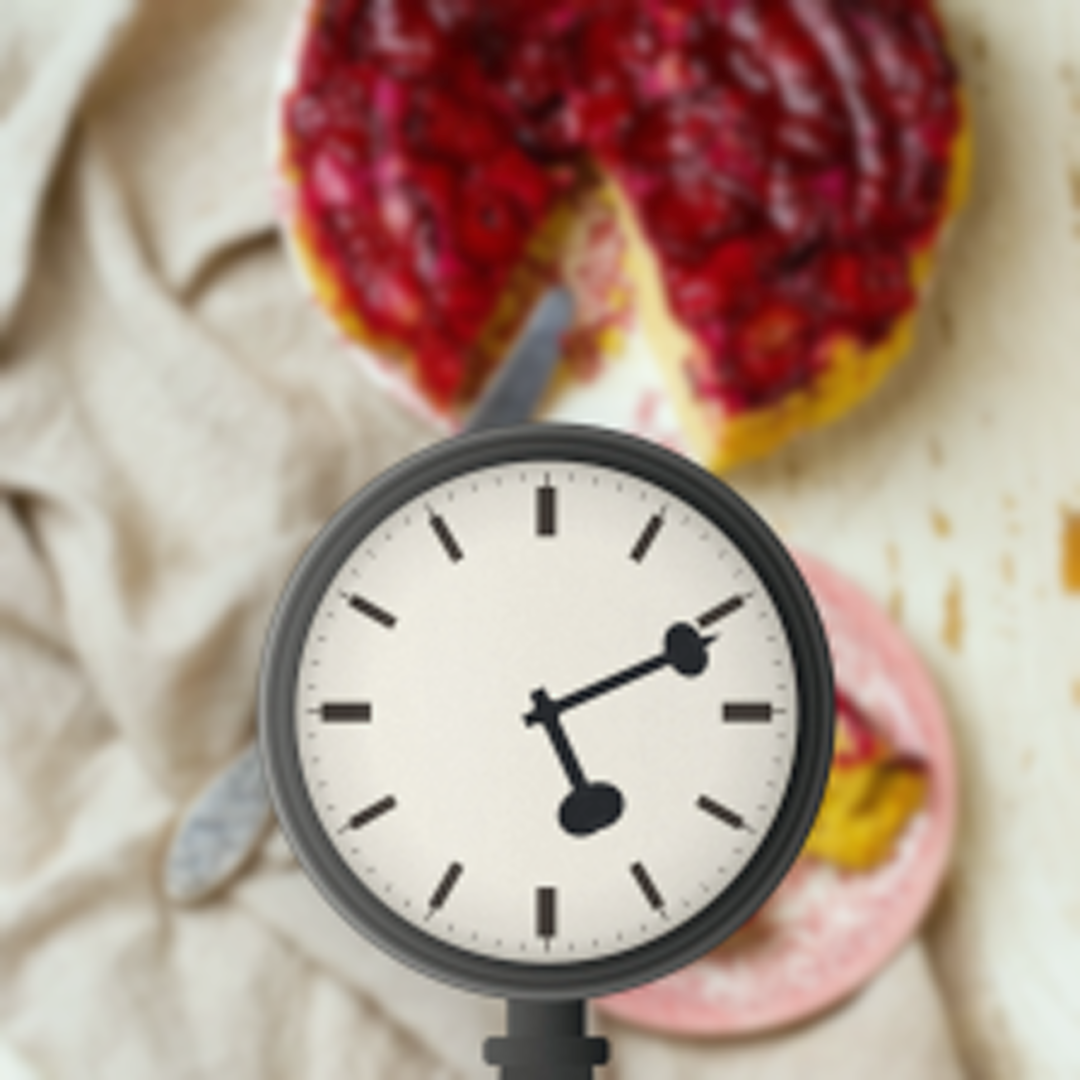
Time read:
h=5 m=11
